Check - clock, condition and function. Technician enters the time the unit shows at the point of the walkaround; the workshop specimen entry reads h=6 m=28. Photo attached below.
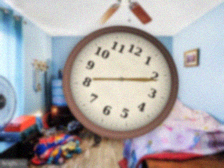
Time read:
h=8 m=11
